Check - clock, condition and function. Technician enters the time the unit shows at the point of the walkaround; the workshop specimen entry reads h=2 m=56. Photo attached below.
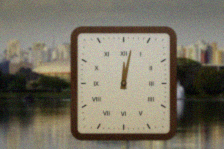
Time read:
h=12 m=2
